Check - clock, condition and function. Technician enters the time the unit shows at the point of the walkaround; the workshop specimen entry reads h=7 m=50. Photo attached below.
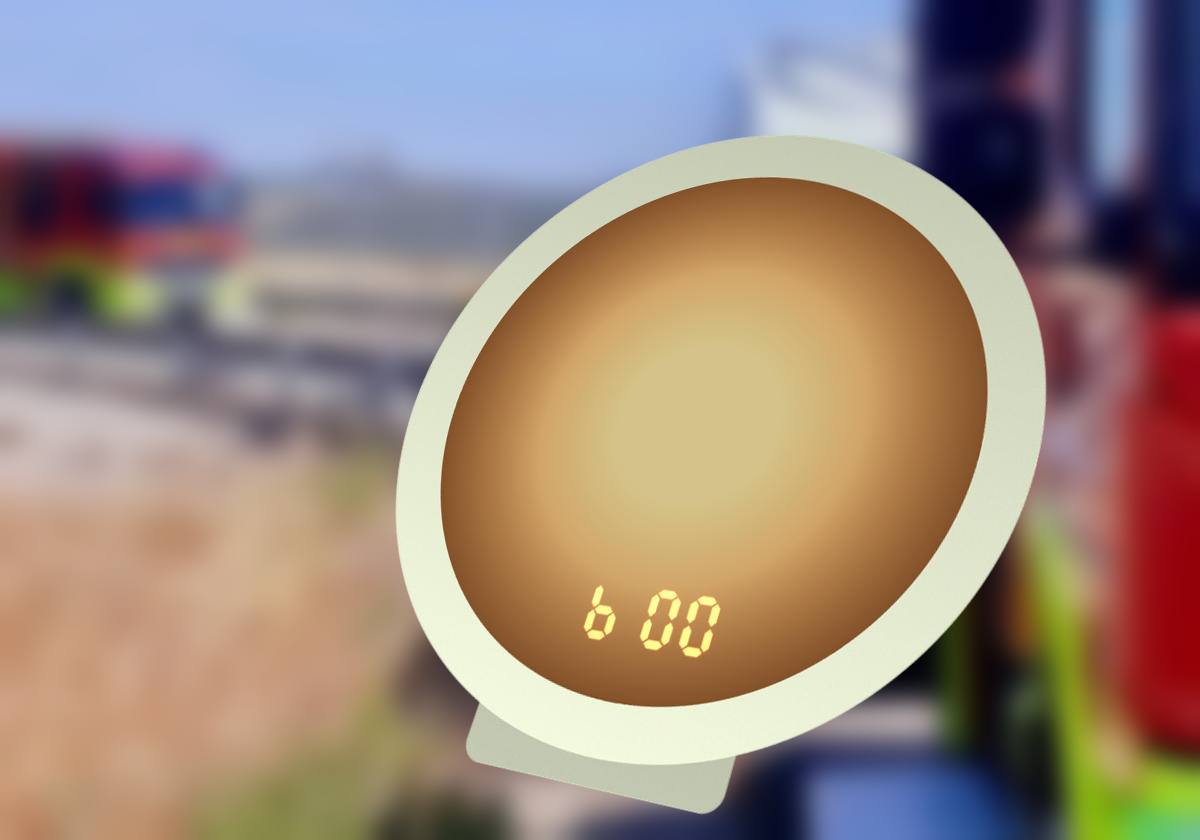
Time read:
h=6 m=0
